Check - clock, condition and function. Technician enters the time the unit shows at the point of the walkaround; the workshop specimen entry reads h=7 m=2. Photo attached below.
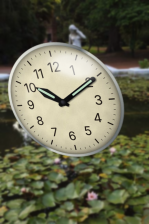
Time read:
h=10 m=10
